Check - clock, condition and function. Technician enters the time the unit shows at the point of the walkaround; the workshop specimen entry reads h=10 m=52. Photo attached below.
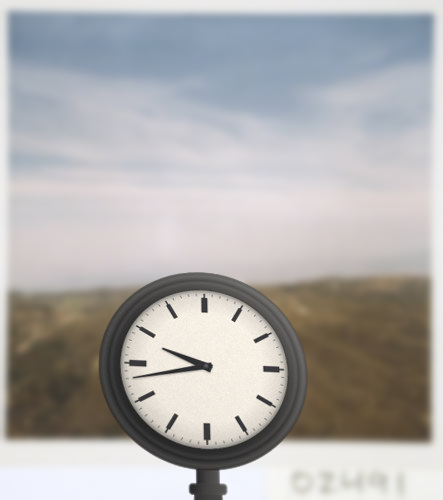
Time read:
h=9 m=43
